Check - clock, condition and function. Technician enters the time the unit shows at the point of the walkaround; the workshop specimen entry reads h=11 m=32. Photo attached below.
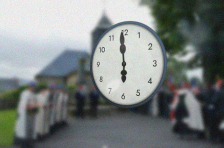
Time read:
h=5 m=59
